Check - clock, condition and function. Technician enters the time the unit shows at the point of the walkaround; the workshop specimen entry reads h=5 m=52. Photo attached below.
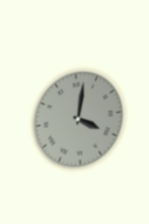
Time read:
h=4 m=2
